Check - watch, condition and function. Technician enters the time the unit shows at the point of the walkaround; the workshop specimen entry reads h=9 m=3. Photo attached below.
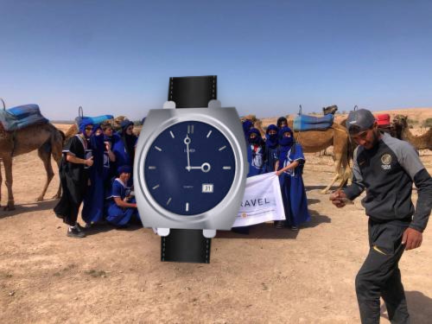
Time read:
h=2 m=59
